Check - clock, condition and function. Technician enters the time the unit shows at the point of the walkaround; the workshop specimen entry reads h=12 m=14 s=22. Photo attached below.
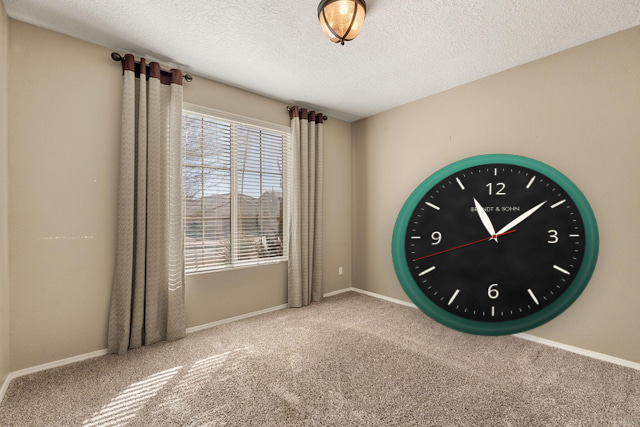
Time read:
h=11 m=8 s=42
